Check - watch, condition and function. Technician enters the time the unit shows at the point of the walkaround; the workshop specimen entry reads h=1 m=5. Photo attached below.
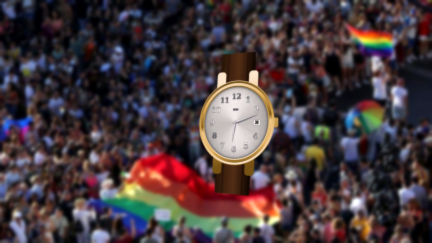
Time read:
h=6 m=12
